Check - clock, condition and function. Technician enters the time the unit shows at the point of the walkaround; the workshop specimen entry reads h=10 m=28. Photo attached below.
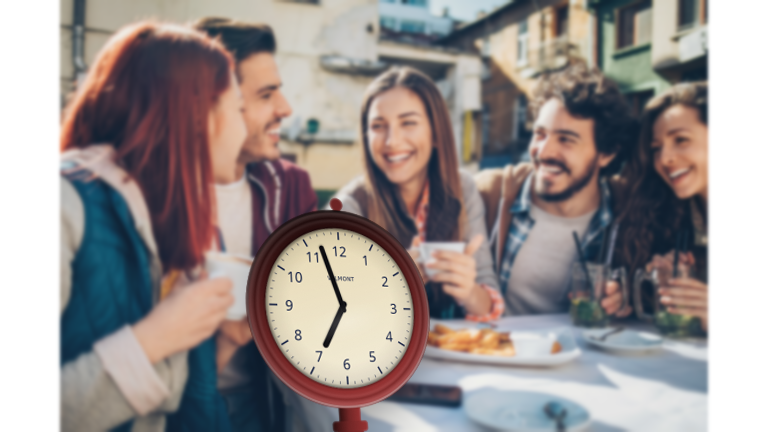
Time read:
h=6 m=57
